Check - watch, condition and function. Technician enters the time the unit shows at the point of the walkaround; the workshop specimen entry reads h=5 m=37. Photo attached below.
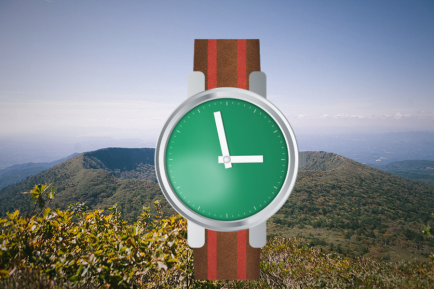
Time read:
h=2 m=58
